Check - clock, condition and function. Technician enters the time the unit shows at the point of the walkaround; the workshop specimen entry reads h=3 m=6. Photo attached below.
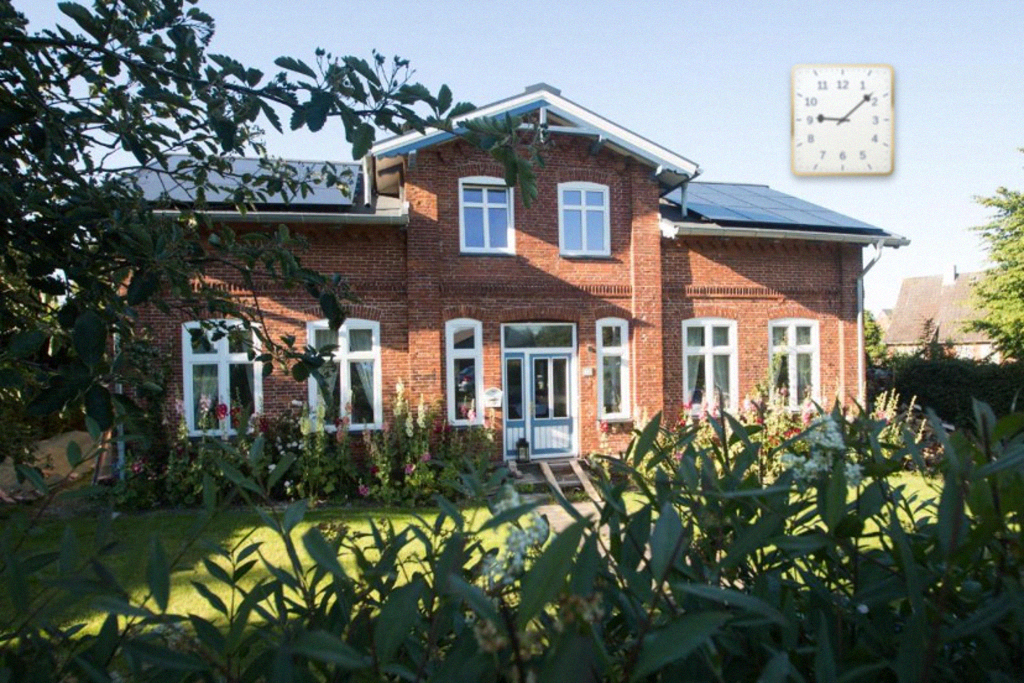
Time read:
h=9 m=8
